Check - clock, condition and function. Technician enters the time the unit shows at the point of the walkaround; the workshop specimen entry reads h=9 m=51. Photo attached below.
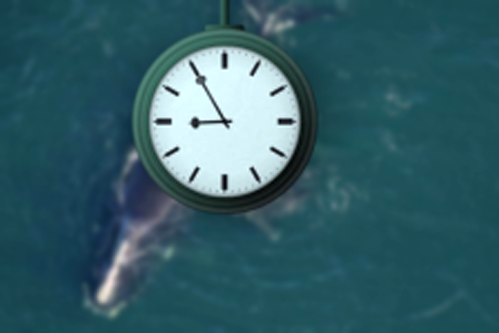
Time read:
h=8 m=55
